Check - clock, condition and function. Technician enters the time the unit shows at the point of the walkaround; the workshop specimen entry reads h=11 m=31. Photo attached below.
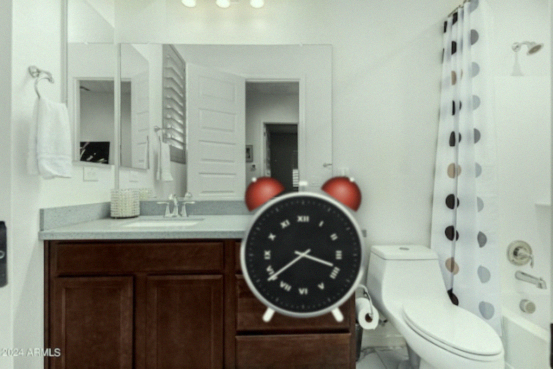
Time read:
h=3 m=39
